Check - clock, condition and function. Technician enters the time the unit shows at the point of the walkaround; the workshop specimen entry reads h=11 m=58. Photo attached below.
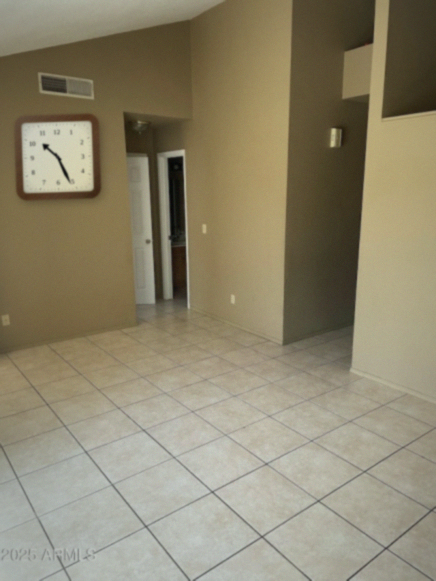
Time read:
h=10 m=26
